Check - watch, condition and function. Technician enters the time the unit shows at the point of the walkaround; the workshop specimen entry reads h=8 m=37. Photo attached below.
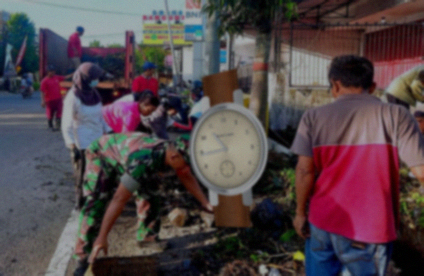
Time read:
h=10 m=44
